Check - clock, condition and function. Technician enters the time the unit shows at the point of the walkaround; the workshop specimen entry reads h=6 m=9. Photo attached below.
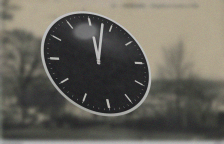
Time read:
h=12 m=3
